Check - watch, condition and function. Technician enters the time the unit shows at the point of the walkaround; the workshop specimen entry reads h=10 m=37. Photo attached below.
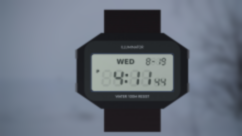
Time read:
h=4 m=11
